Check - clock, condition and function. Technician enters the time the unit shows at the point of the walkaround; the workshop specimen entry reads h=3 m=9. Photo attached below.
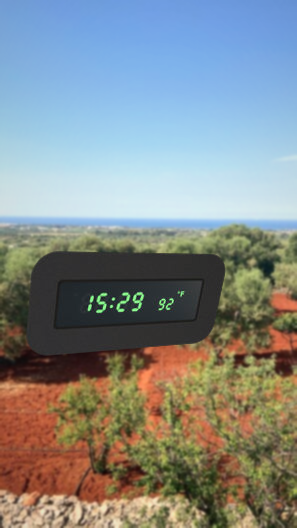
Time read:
h=15 m=29
